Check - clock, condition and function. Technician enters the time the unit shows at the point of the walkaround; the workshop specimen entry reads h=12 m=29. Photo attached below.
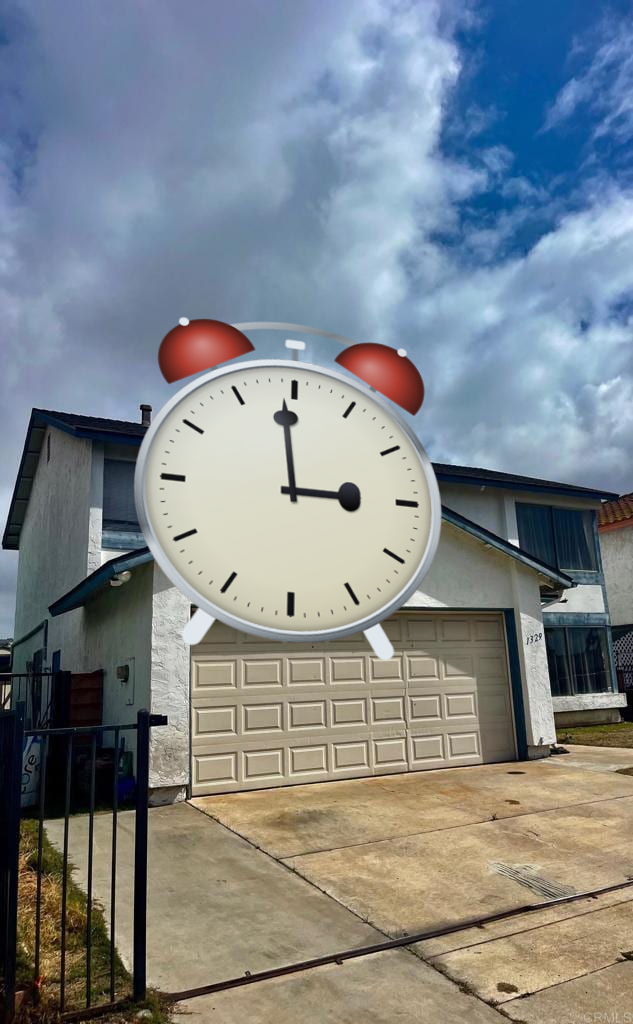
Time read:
h=2 m=59
